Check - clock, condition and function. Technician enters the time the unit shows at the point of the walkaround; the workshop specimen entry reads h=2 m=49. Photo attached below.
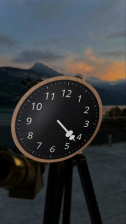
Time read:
h=4 m=22
